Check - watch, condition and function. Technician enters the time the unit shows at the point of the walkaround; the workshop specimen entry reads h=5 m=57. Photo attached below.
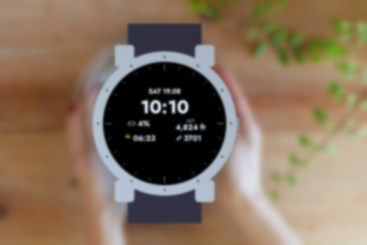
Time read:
h=10 m=10
